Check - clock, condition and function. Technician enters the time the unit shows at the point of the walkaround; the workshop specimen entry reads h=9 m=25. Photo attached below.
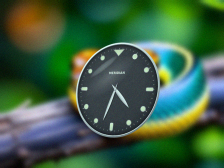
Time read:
h=4 m=33
